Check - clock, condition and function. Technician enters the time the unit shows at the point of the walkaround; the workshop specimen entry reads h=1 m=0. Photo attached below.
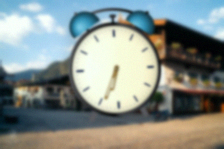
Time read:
h=6 m=34
